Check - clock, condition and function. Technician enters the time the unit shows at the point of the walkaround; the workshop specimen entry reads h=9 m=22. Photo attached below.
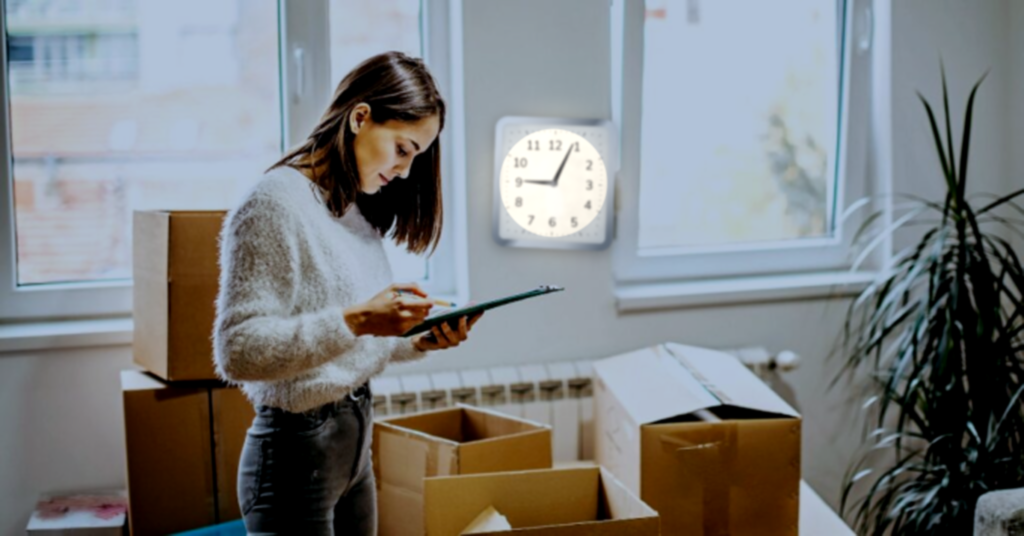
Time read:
h=9 m=4
